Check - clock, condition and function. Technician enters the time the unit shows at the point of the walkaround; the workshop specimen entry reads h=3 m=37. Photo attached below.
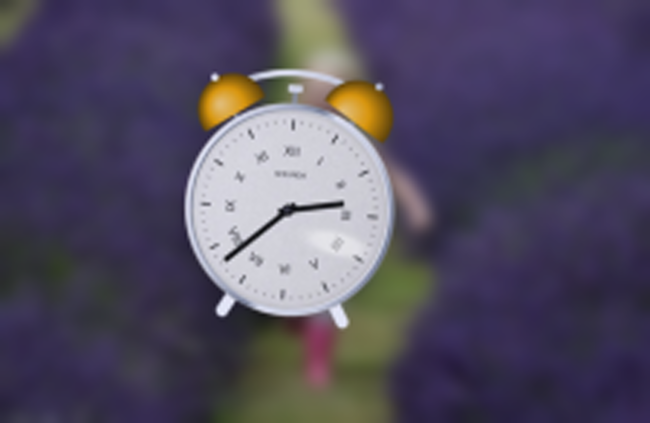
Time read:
h=2 m=38
